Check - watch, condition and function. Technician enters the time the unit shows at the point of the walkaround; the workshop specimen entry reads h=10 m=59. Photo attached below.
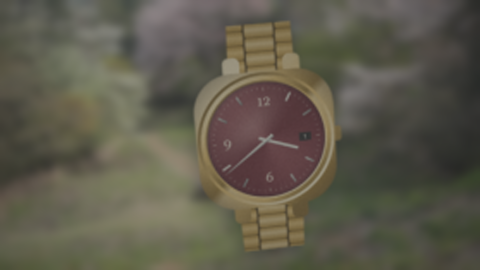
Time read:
h=3 m=39
